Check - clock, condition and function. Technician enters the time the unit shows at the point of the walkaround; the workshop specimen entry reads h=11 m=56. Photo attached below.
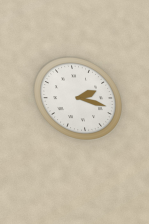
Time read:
h=2 m=18
